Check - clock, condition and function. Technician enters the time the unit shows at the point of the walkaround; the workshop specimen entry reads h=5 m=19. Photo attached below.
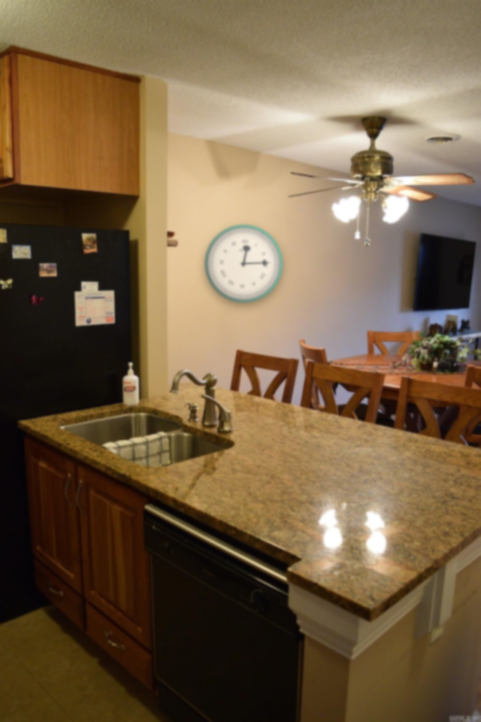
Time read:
h=12 m=14
